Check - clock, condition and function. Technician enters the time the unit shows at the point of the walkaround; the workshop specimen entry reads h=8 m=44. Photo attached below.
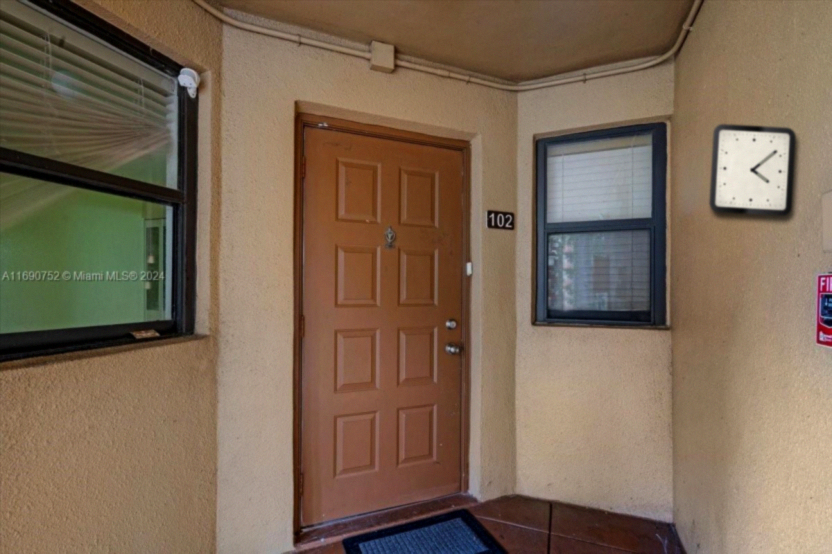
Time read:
h=4 m=8
